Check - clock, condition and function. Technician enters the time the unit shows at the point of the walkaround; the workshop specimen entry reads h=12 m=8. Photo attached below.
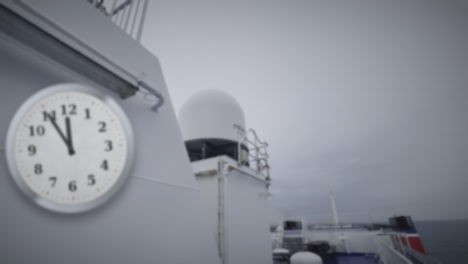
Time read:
h=11 m=55
